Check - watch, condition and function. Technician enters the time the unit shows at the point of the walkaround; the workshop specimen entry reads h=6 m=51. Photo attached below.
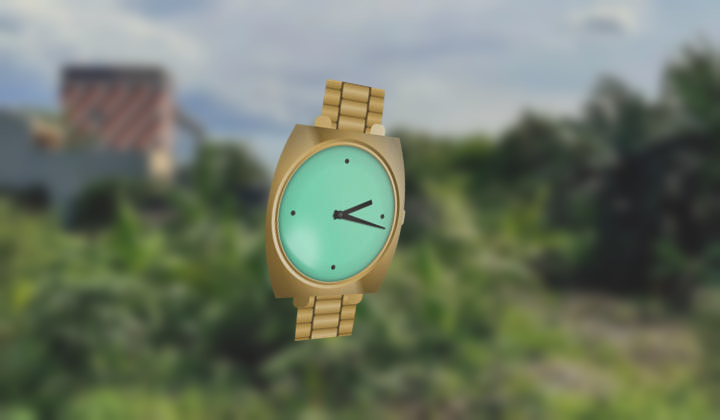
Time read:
h=2 m=17
